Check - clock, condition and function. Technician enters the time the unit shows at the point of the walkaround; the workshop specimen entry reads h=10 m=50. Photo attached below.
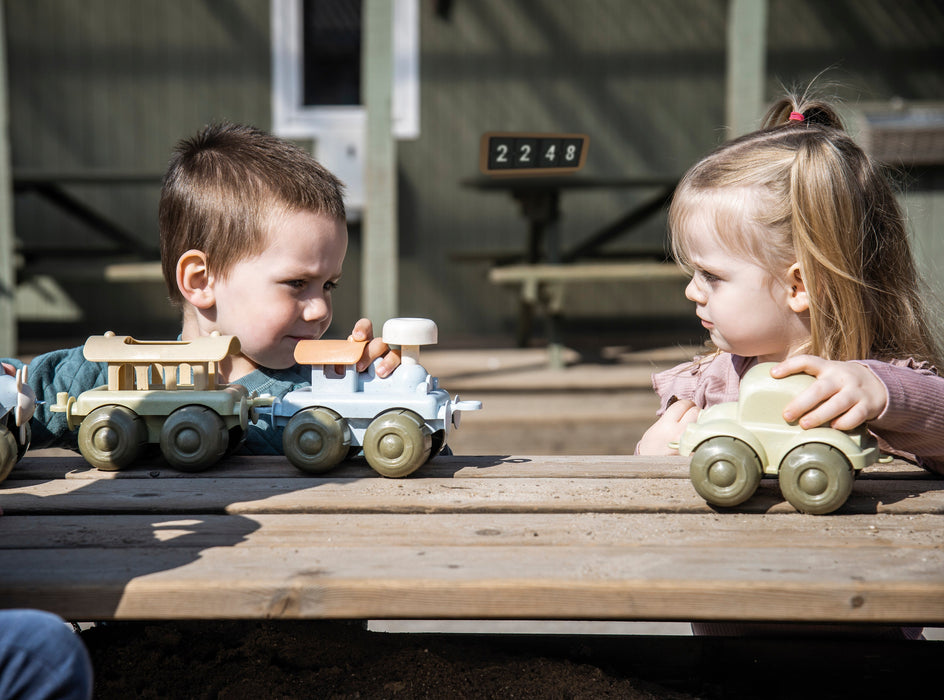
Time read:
h=22 m=48
